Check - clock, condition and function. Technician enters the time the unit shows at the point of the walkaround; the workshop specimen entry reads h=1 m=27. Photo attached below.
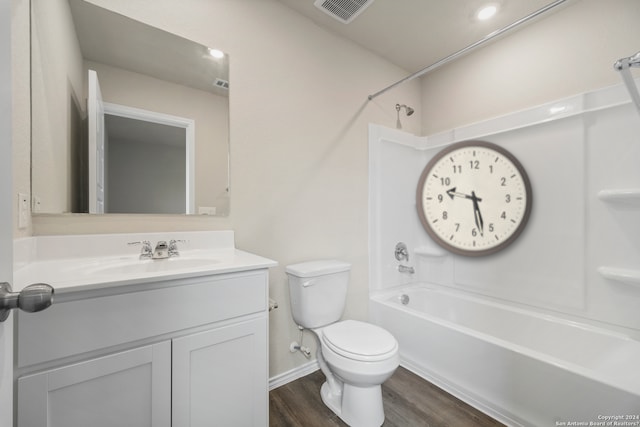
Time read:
h=9 m=28
